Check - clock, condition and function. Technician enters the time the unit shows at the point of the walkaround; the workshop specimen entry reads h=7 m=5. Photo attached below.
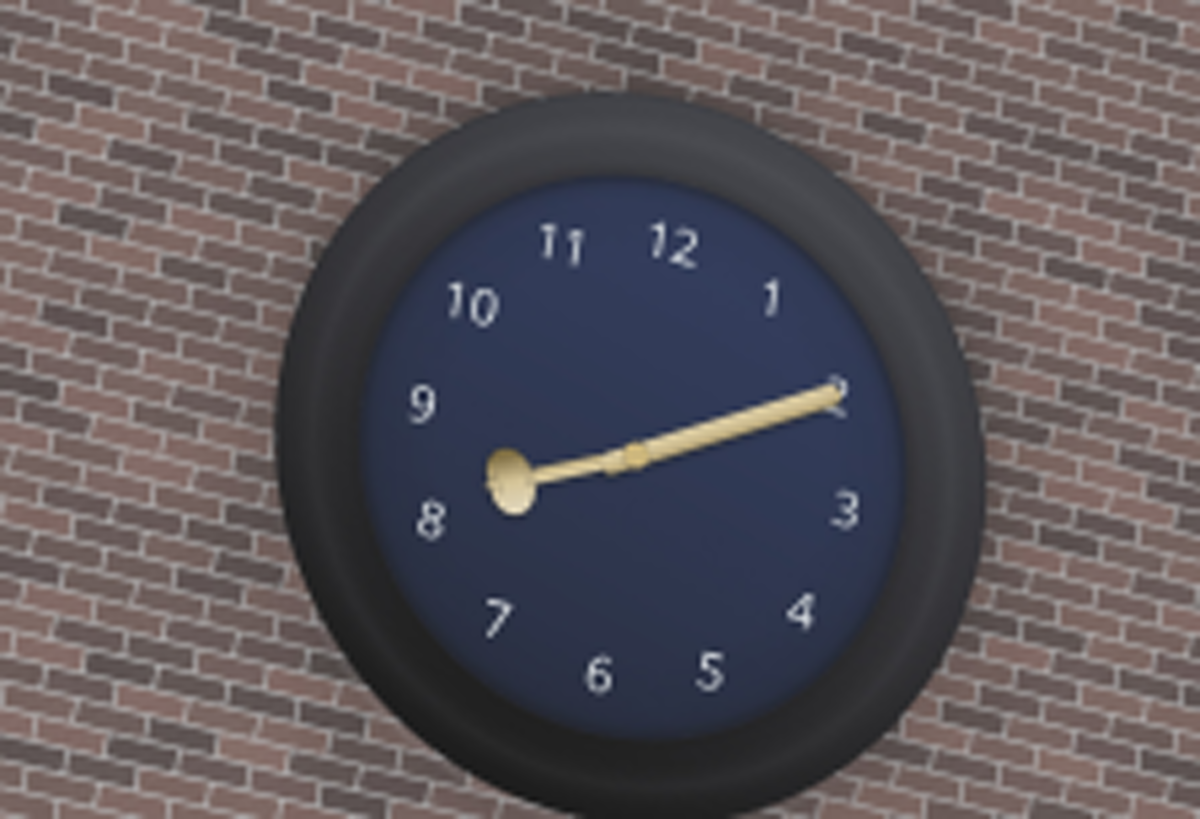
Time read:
h=8 m=10
